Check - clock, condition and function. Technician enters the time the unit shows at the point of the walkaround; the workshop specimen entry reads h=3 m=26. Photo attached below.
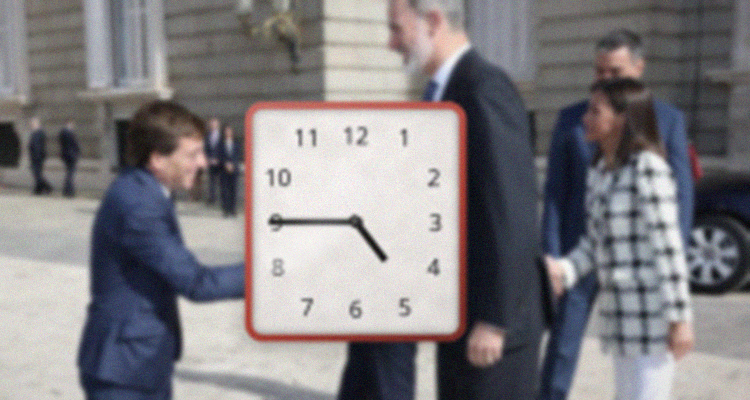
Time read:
h=4 m=45
